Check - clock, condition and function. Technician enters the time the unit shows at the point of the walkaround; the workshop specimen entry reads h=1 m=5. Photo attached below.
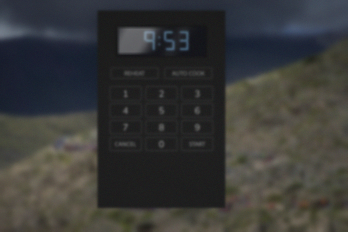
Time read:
h=9 m=53
